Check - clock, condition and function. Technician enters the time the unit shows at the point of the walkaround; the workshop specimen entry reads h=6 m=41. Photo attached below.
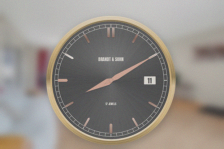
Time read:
h=8 m=10
